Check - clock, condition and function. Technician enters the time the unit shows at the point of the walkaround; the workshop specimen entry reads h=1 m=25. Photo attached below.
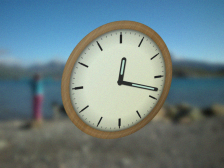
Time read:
h=12 m=18
